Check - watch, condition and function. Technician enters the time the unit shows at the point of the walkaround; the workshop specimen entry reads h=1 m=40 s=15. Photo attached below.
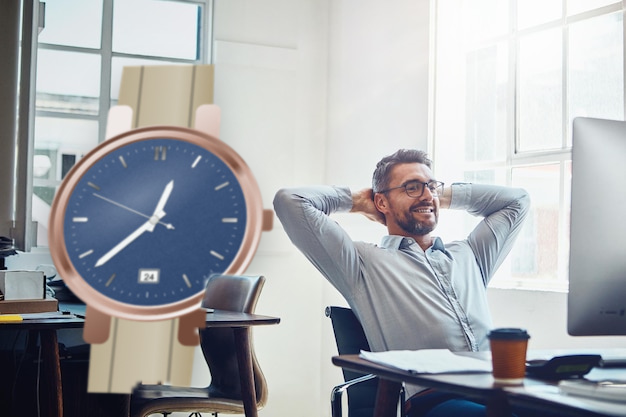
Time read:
h=12 m=37 s=49
